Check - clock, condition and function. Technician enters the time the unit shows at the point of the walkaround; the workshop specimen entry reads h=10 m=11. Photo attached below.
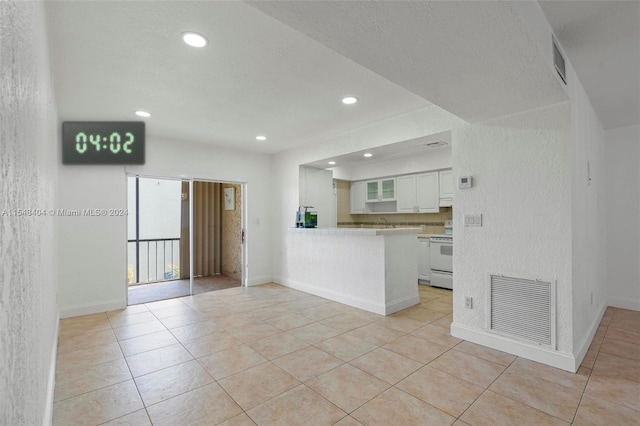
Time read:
h=4 m=2
